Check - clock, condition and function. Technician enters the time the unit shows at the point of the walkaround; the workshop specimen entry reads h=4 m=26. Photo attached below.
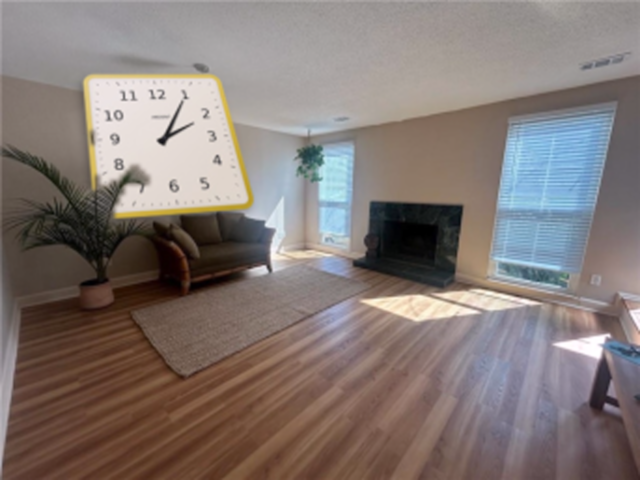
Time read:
h=2 m=5
